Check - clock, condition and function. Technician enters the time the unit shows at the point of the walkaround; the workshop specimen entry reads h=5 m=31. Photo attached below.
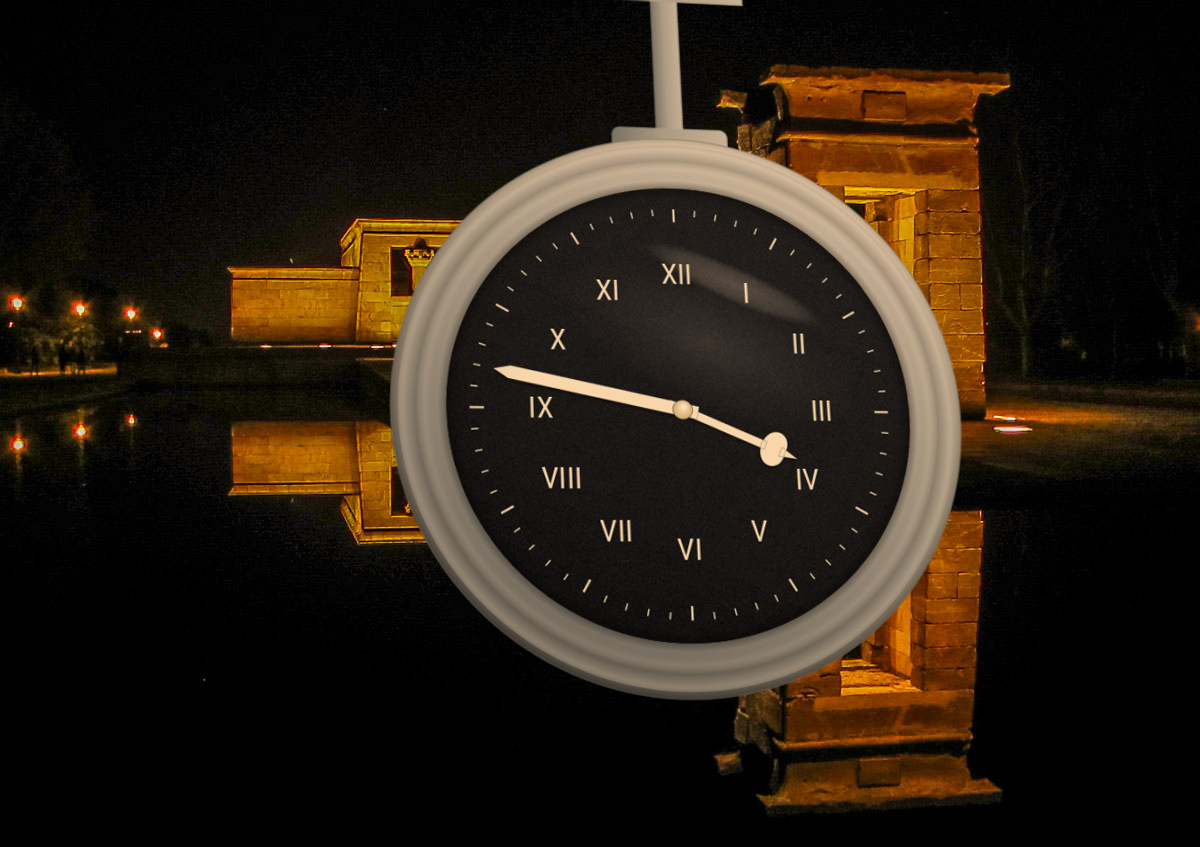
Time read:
h=3 m=47
